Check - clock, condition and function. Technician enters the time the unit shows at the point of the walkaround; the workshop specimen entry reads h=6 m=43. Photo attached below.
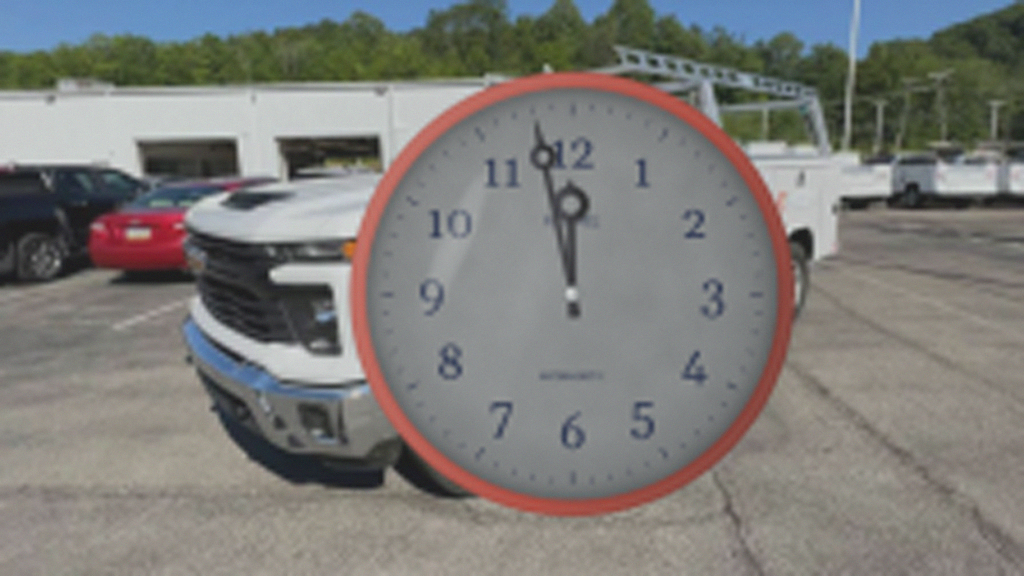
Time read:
h=11 m=58
